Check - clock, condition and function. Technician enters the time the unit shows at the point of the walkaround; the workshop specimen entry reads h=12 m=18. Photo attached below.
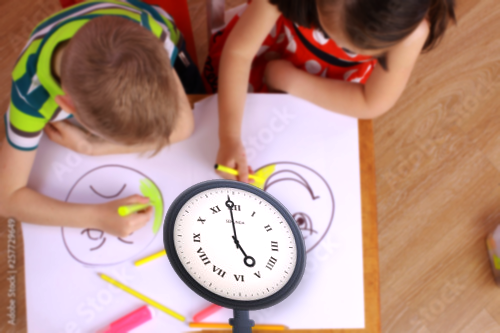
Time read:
h=4 m=59
